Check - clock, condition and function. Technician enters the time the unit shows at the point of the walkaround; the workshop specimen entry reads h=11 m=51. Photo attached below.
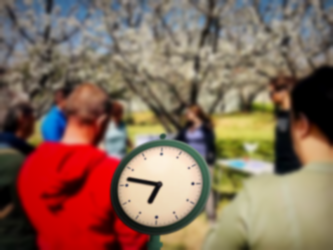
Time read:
h=6 m=47
